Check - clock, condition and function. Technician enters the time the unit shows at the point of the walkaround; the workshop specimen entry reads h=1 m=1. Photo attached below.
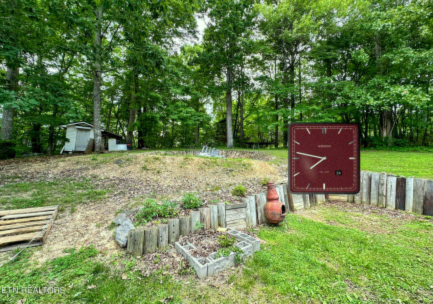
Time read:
h=7 m=47
